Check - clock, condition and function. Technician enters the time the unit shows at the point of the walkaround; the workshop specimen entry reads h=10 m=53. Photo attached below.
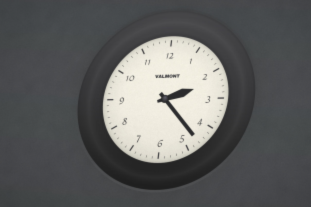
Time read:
h=2 m=23
